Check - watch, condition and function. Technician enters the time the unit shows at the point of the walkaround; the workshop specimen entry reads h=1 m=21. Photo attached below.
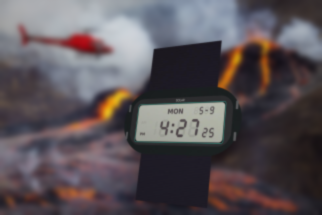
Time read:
h=4 m=27
